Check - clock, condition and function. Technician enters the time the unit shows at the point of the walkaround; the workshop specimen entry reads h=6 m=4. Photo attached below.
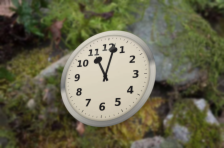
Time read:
h=11 m=2
